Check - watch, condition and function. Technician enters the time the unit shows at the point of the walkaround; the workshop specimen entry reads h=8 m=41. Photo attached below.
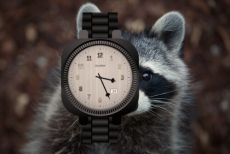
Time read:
h=3 m=26
